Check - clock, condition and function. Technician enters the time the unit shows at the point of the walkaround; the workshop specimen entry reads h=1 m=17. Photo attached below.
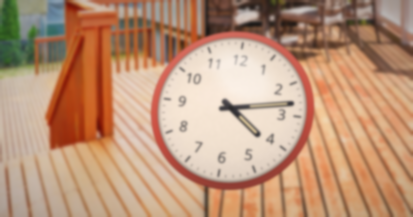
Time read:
h=4 m=13
